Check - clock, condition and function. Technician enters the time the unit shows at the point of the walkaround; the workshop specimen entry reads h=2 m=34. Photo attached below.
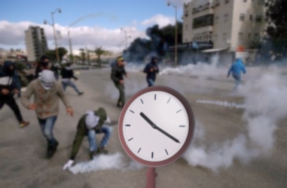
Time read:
h=10 m=20
